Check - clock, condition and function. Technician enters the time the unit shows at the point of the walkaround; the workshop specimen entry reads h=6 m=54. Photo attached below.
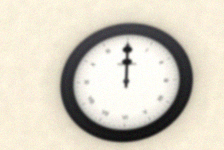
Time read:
h=12 m=0
